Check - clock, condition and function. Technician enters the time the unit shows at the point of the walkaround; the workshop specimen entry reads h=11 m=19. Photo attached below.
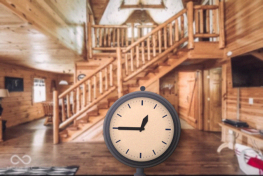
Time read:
h=12 m=45
